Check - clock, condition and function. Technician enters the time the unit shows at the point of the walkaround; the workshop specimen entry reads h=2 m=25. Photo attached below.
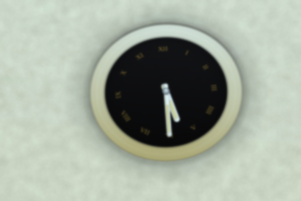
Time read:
h=5 m=30
